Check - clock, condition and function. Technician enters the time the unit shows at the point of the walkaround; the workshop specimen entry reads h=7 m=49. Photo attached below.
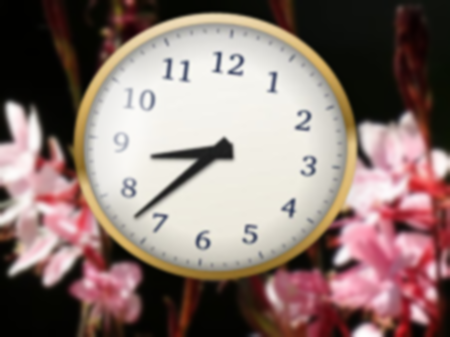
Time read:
h=8 m=37
